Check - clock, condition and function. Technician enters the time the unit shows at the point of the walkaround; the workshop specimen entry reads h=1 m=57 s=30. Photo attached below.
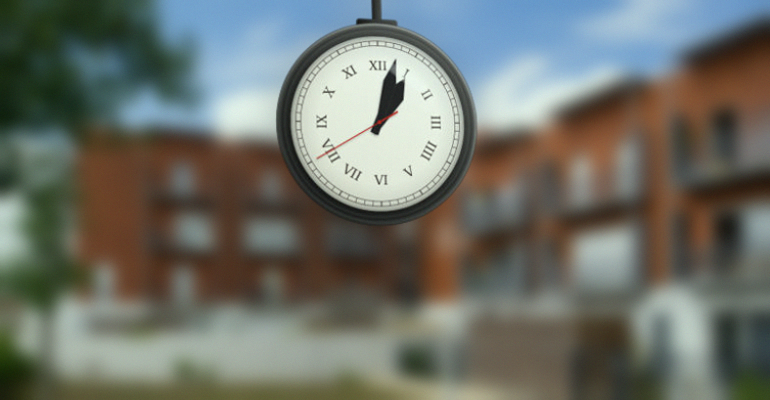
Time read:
h=1 m=2 s=40
